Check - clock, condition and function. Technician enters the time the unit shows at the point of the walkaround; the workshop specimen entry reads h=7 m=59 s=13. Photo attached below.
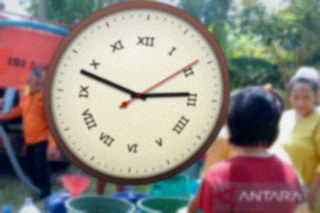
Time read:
h=2 m=48 s=9
